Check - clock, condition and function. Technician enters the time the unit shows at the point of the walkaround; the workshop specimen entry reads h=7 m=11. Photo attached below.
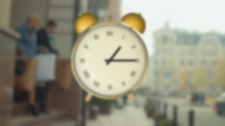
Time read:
h=1 m=15
